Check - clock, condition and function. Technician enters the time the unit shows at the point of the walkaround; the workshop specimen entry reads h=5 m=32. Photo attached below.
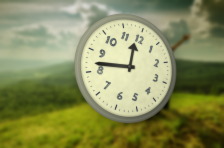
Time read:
h=11 m=42
